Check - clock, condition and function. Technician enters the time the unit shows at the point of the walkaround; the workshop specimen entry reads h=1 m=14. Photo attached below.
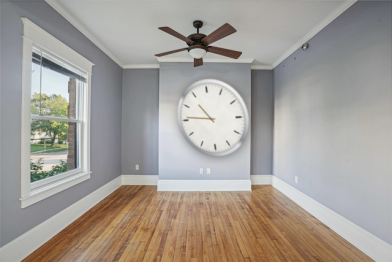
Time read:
h=10 m=46
